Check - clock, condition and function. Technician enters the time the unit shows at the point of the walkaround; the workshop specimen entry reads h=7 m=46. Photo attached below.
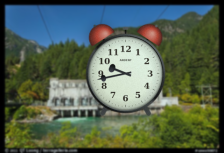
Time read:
h=9 m=43
